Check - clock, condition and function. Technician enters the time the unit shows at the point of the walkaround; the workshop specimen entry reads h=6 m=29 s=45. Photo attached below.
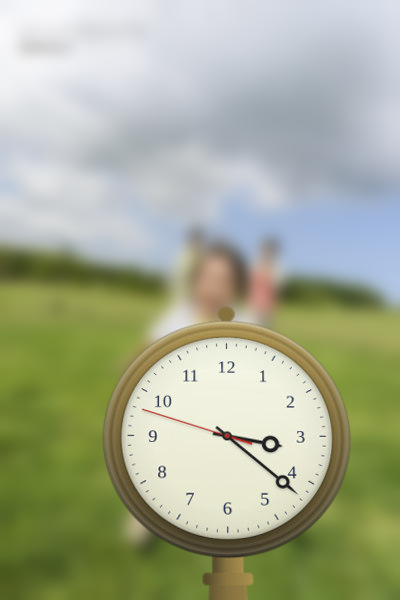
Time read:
h=3 m=21 s=48
